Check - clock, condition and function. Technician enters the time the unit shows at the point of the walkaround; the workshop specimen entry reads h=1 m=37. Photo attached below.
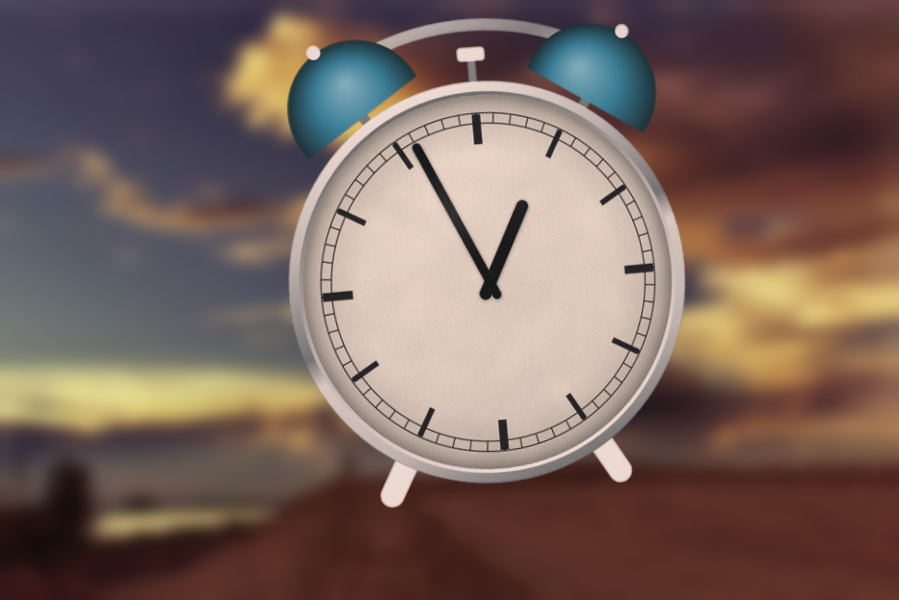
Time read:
h=12 m=56
